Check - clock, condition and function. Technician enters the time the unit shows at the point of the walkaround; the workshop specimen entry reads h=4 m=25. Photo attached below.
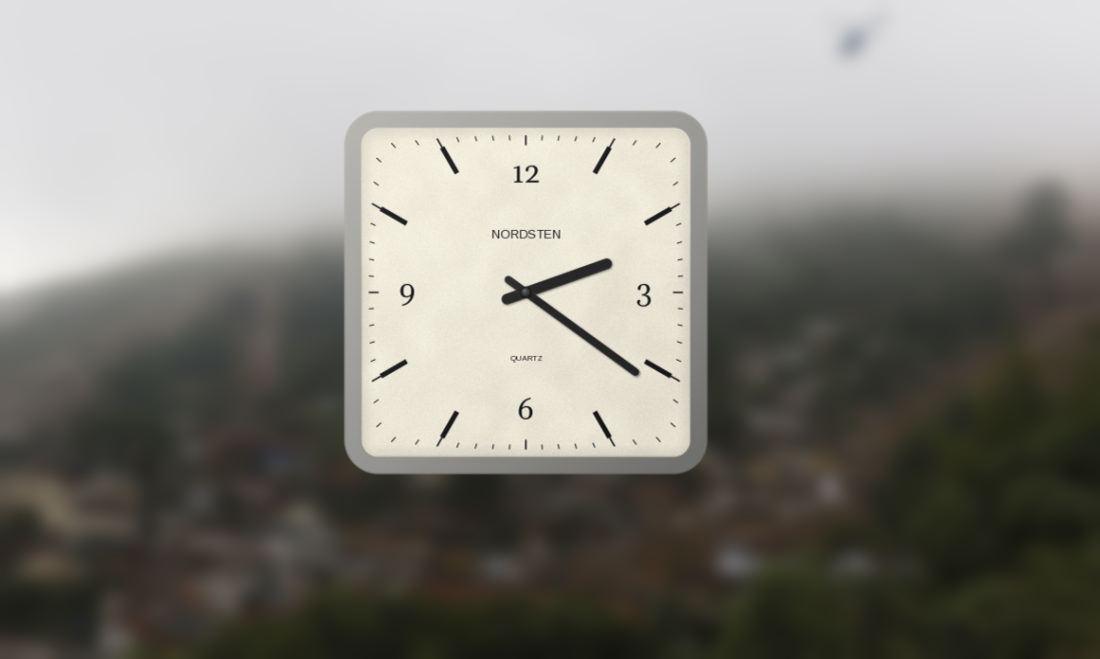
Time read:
h=2 m=21
